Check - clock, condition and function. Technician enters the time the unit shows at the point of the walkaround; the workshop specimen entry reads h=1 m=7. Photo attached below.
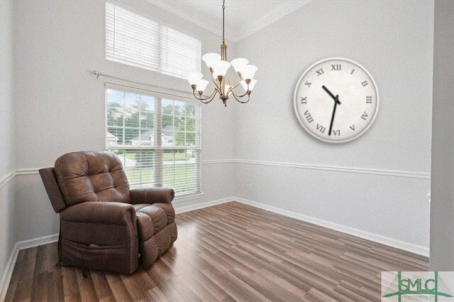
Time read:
h=10 m=32
